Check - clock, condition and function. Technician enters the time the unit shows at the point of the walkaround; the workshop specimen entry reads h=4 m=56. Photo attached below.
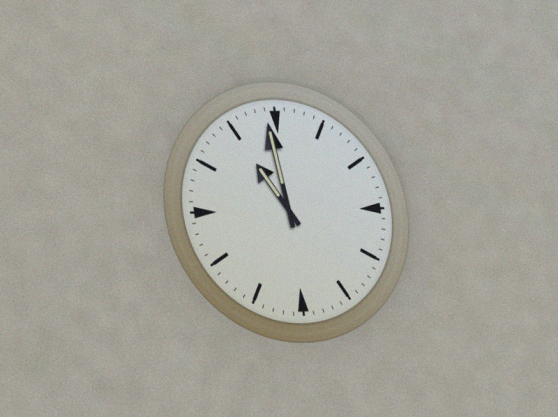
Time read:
h=10 m=59
